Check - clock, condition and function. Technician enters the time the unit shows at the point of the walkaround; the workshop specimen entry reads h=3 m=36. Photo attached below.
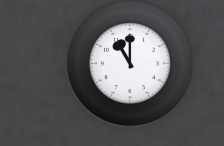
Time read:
h=11 m=0
